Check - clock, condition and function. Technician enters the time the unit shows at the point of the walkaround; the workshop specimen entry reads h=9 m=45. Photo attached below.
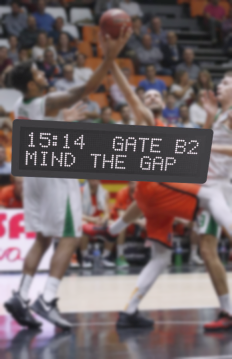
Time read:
h=15 m=14
